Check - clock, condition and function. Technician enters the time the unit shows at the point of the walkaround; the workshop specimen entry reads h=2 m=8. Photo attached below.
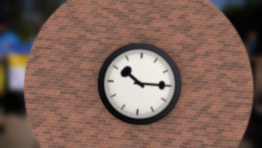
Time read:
h=10 m=15
